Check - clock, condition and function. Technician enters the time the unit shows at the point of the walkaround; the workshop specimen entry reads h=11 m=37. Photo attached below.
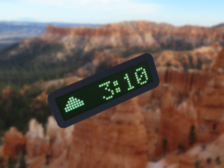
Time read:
h=3 m=10
